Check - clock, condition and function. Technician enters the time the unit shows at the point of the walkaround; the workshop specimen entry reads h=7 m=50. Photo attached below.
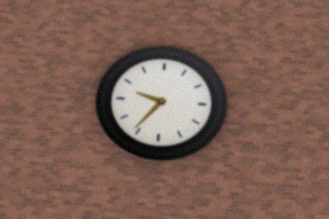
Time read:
h=9 m=36
